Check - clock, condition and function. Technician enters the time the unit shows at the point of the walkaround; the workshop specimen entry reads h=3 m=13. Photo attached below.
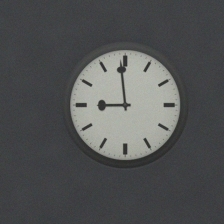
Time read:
h=8 m=59
